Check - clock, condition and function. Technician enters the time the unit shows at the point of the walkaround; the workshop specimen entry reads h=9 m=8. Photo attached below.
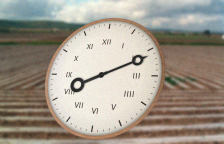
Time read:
h=8 m=11
